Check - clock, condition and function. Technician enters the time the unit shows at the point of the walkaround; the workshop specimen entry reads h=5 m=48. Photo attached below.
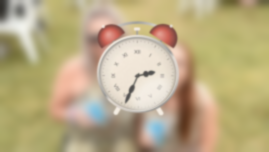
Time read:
h=2 m=34
